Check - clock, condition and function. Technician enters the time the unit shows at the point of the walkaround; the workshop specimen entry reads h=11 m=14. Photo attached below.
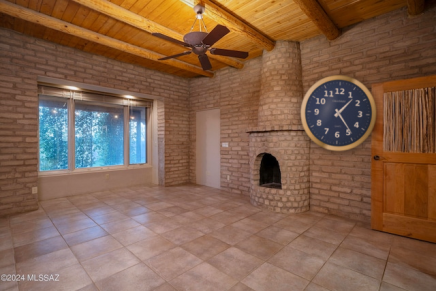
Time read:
h=1 m=24
